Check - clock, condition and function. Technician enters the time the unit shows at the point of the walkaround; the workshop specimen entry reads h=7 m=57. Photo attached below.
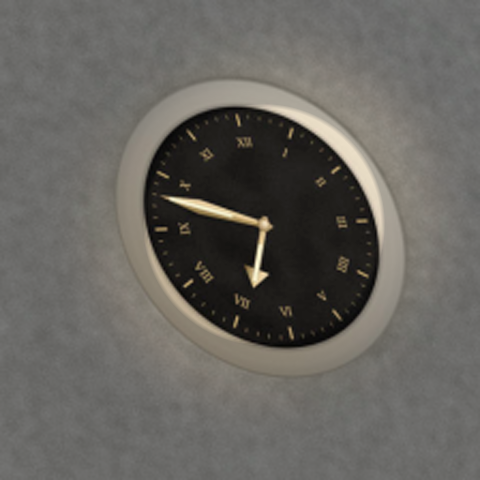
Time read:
h=6 m=48
